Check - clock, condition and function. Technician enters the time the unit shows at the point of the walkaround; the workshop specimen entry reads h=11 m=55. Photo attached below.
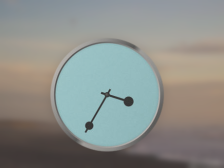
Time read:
h=3 m=35
